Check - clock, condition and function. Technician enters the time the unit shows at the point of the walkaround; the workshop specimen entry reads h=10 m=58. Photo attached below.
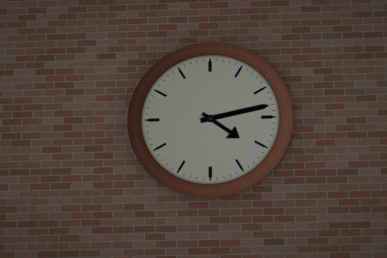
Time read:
h=4 m=13
